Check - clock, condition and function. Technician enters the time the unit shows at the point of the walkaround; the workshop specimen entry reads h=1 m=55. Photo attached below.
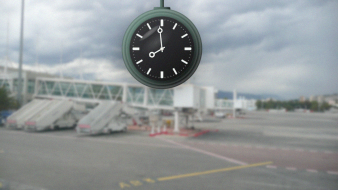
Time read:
h=7 m=59
